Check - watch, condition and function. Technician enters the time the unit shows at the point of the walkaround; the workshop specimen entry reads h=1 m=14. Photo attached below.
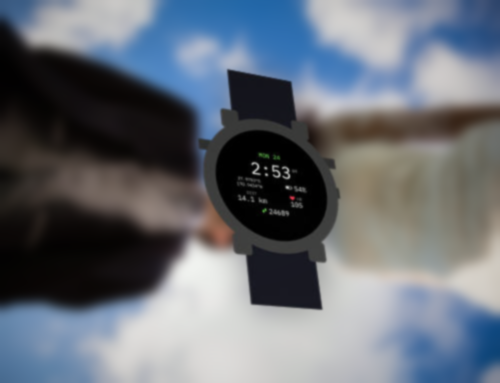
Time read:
h=2 m=53
